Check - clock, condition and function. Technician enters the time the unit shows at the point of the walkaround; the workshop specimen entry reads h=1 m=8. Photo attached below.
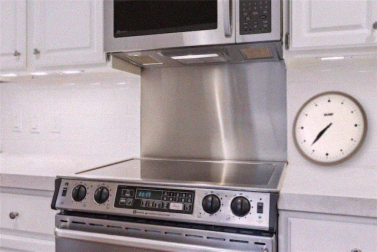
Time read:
h=7 m=37
